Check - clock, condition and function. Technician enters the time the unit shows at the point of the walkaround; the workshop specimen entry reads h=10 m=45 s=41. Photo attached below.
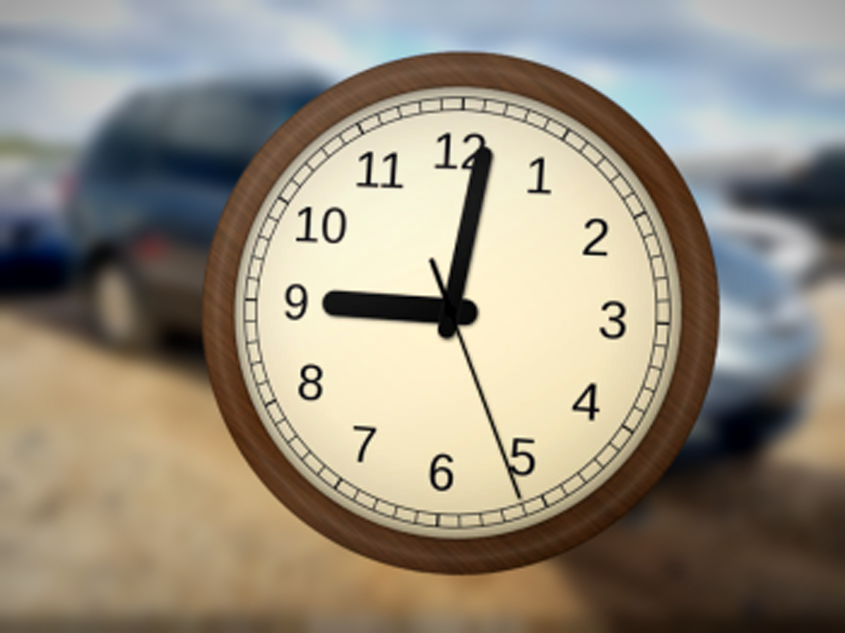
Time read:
h=9 m=1 s=26
